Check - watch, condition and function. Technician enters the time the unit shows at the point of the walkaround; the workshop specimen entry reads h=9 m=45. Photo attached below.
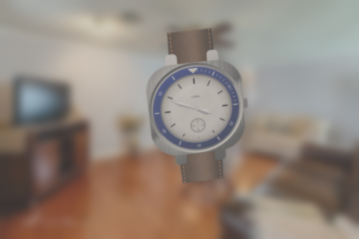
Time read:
h=3 m=49
